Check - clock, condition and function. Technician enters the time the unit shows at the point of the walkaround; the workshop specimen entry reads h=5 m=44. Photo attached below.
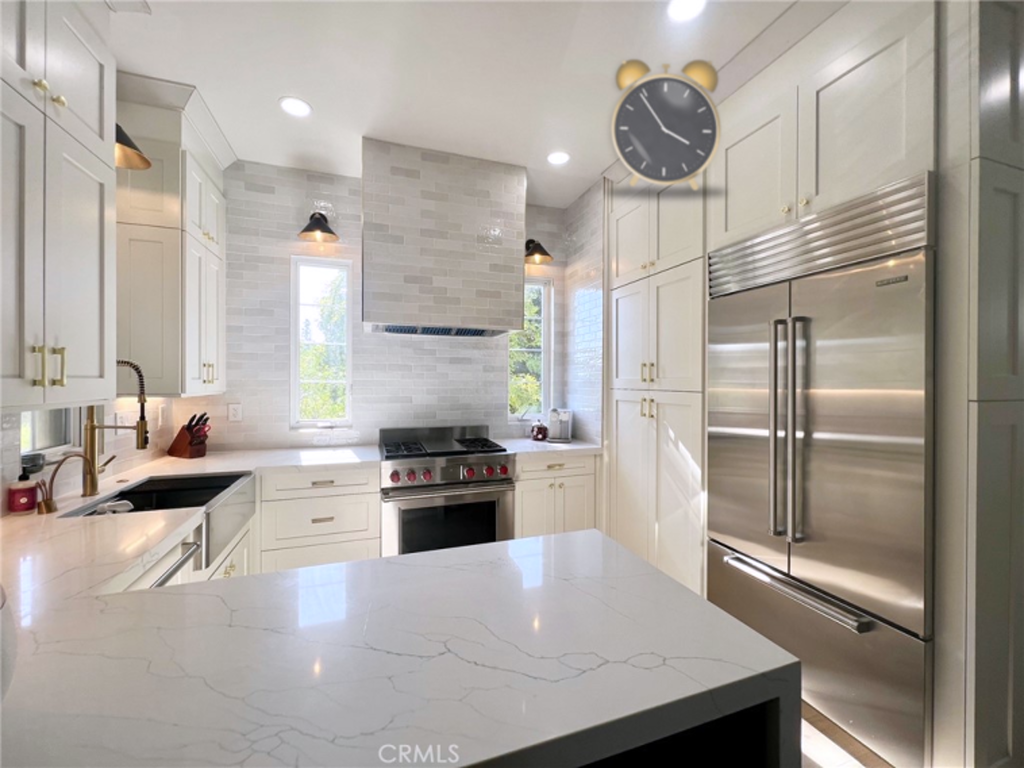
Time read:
h=3 m=54
